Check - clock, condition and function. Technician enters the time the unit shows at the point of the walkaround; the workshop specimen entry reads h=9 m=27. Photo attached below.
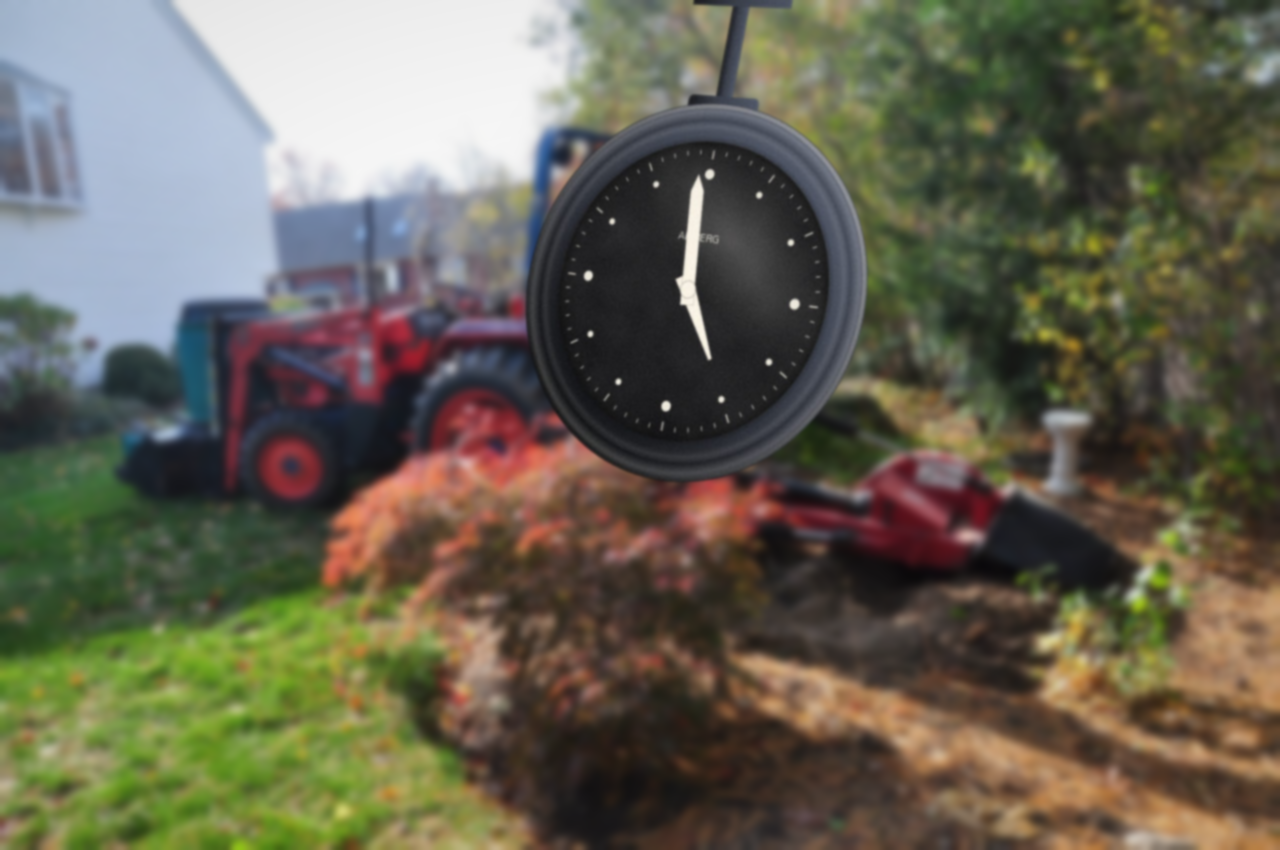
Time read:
h=4 m=59
